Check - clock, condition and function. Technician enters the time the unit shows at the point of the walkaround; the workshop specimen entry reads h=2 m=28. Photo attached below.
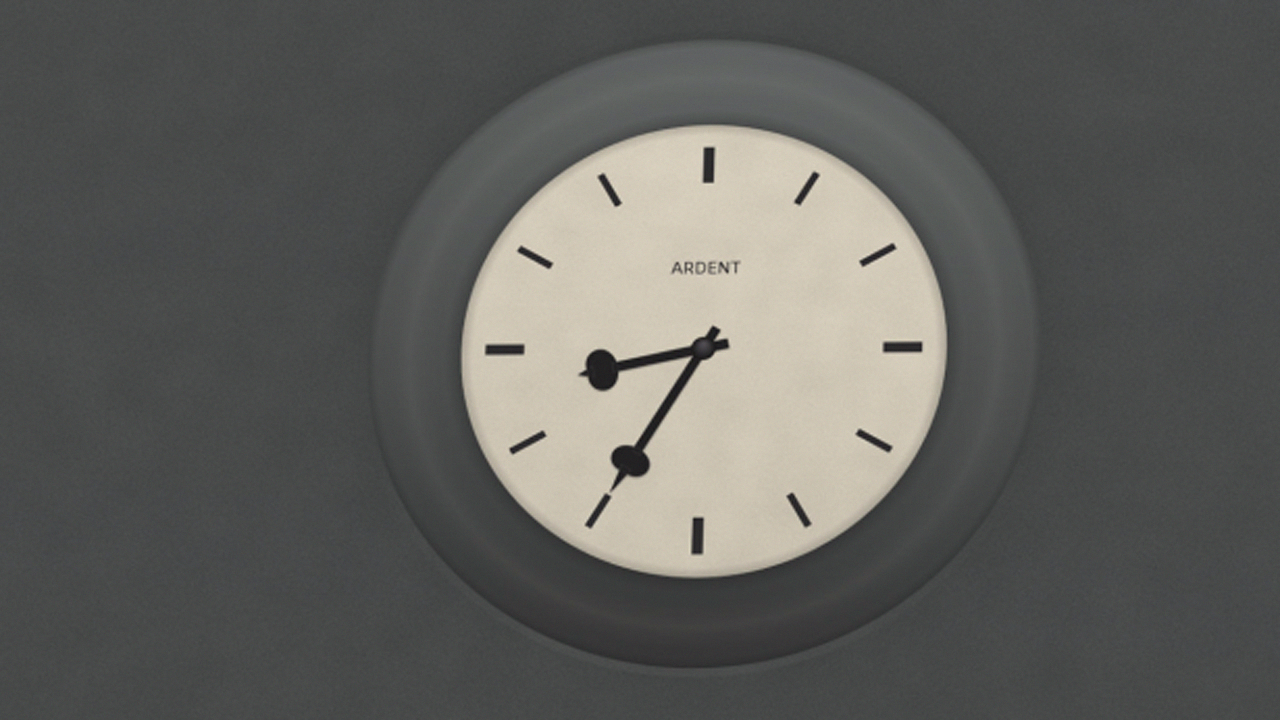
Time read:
h=8 m=35
